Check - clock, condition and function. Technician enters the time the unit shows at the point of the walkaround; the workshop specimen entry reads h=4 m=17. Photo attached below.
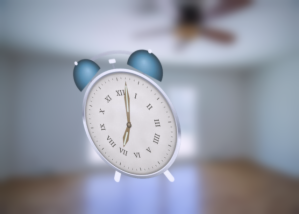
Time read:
h=7 m=2
